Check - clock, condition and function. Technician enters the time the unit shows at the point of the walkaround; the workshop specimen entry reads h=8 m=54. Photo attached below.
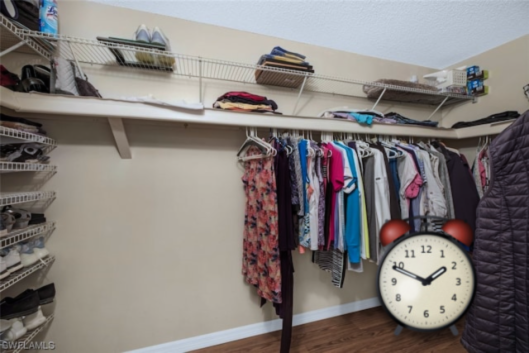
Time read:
h=1 m=49
